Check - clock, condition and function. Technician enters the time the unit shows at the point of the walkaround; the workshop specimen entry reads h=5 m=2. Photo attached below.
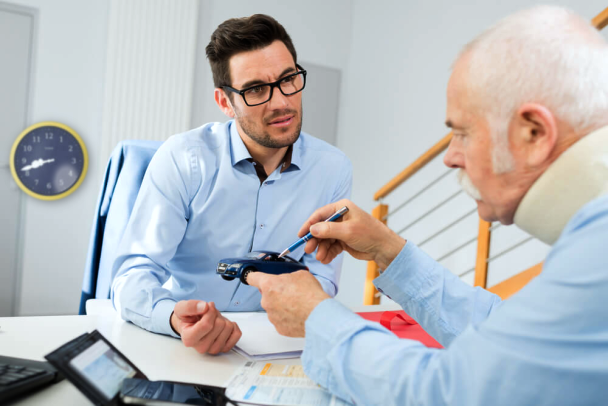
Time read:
h=8 m=42
